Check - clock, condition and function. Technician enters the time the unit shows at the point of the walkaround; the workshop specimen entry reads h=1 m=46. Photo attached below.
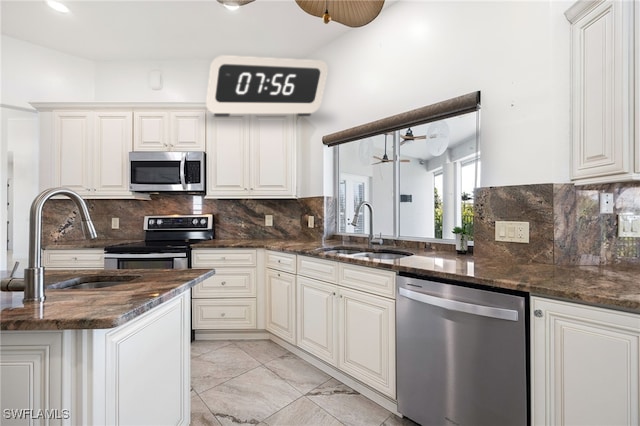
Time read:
h=7 m=56
